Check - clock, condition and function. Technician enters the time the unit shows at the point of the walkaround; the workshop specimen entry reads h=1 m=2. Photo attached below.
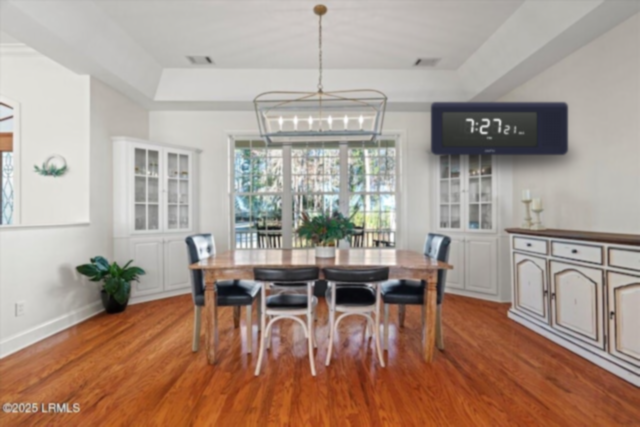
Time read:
h=7 m=27
